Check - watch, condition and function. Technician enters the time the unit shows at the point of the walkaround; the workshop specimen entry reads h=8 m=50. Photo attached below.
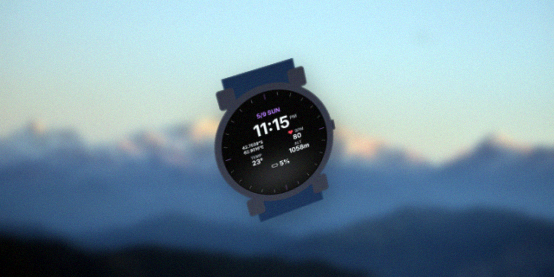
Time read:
h=11 m=15
